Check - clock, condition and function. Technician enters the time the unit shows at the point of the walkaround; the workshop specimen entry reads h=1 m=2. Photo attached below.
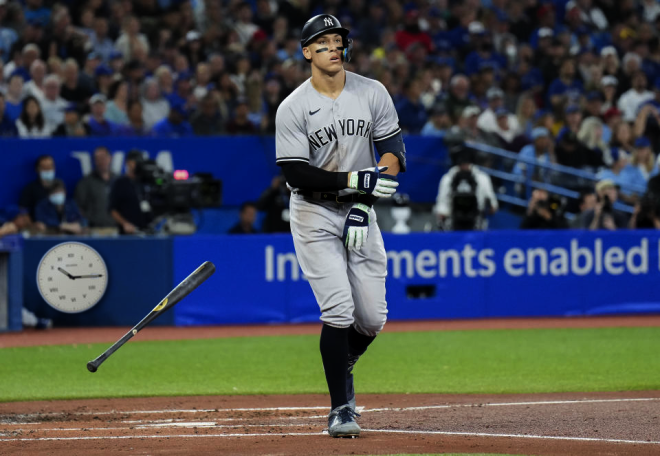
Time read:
h=10 m=15
